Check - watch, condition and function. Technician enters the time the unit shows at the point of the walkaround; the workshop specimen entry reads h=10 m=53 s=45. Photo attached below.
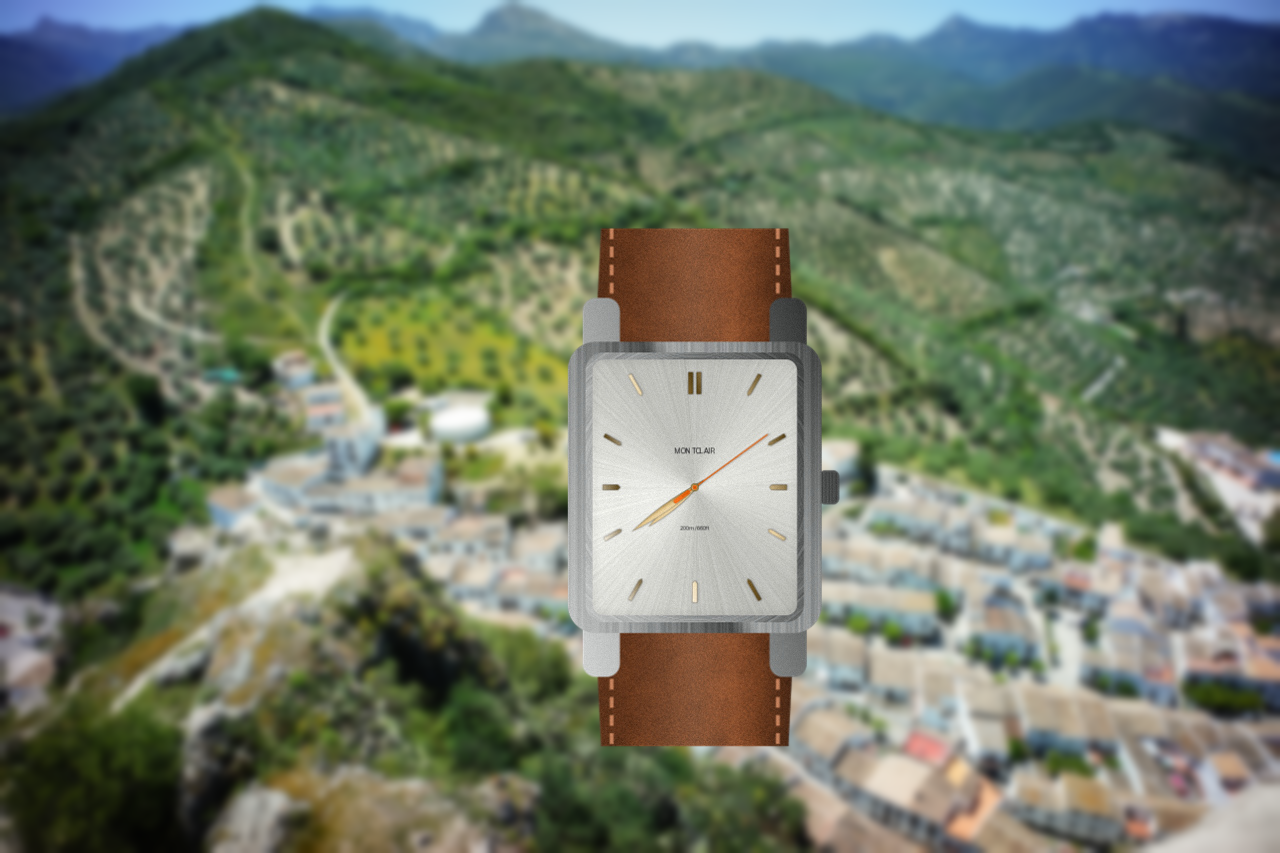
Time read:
h=7 m=39 s=9
